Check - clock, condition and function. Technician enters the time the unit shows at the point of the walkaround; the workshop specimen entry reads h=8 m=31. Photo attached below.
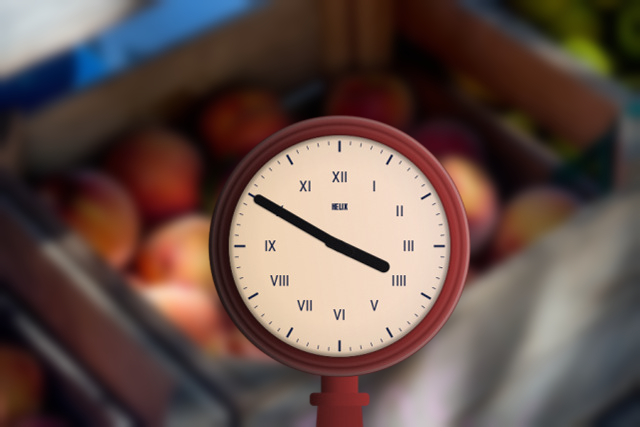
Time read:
h=3 m=50
